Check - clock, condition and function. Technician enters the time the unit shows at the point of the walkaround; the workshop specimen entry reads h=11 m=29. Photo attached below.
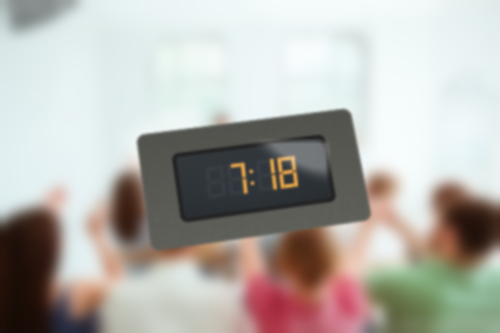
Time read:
h=7 m=18
